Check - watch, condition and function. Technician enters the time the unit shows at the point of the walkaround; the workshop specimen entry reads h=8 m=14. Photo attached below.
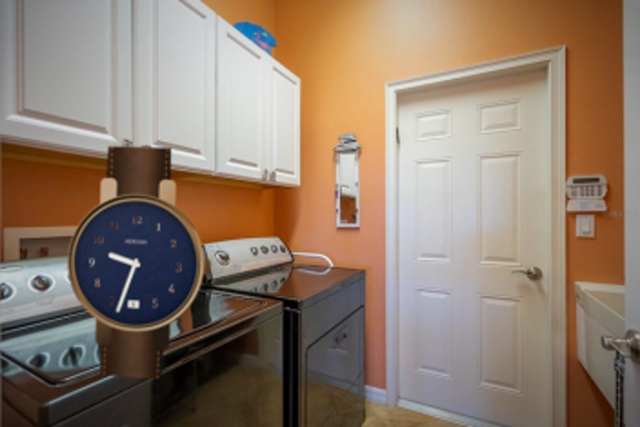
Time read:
h=9 m=33
